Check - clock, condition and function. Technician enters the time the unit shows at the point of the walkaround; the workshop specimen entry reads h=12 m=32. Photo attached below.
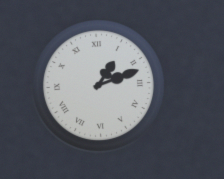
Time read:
h=1 m=12
